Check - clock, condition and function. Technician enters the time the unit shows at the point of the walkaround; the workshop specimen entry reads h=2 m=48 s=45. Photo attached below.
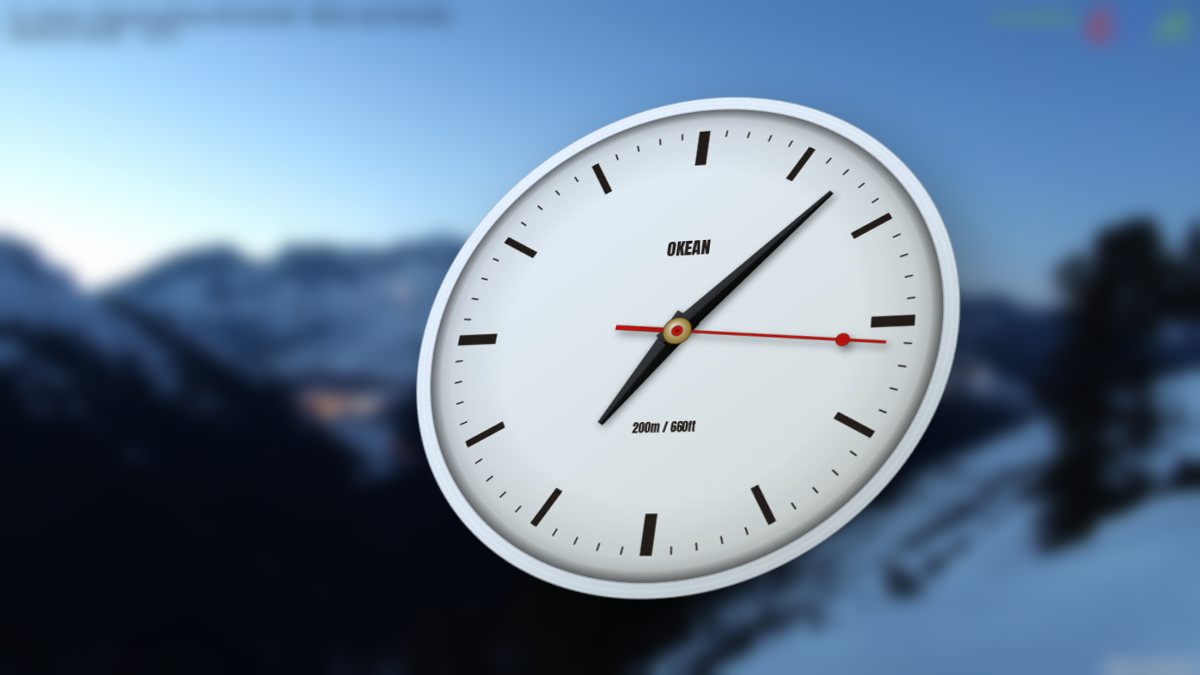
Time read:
h=7 m=7 s=16
